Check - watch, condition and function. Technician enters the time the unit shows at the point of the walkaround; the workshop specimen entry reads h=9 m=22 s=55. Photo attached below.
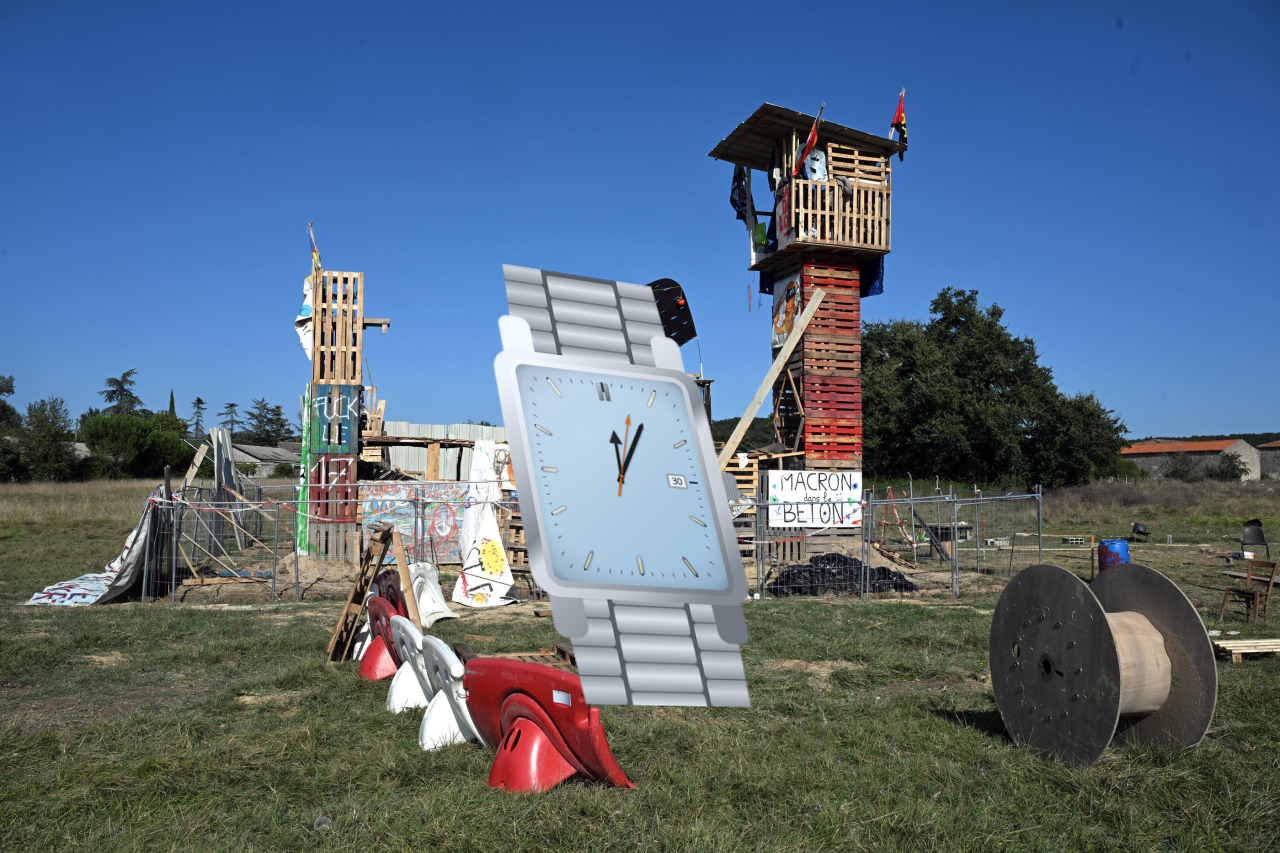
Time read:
h=12 m=5 s=3
